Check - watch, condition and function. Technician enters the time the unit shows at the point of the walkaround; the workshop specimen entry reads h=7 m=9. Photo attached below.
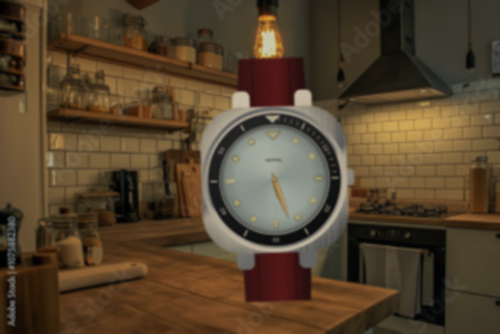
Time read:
h=5 m=27
